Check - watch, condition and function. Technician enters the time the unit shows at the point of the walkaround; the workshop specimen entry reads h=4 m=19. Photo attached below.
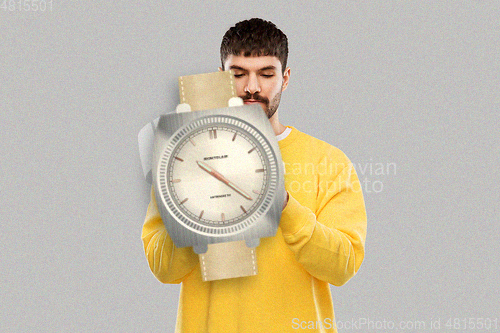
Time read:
h=10 m=22
